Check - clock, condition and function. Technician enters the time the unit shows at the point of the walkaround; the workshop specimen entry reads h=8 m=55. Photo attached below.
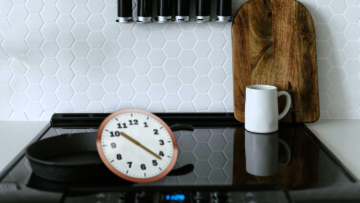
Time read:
h=10 m=22
